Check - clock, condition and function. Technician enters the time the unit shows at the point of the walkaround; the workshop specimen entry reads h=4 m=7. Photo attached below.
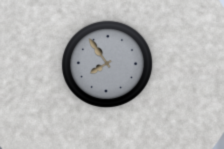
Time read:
h=7 m=54
